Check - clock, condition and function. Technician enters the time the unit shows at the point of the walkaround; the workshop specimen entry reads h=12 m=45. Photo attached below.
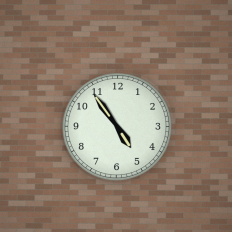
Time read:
h=4 m=54
